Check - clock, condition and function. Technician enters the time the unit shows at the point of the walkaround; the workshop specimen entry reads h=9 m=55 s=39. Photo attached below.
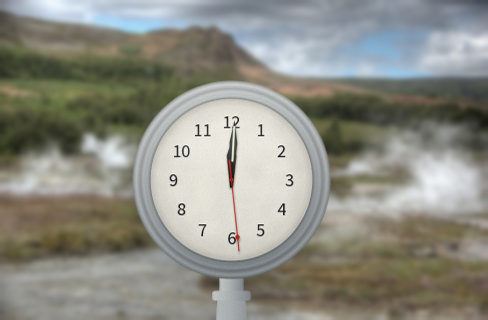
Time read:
h=12 m=0 s=29
